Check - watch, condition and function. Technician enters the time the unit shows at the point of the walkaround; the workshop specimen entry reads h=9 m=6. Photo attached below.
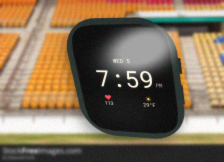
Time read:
h=7 m=59
